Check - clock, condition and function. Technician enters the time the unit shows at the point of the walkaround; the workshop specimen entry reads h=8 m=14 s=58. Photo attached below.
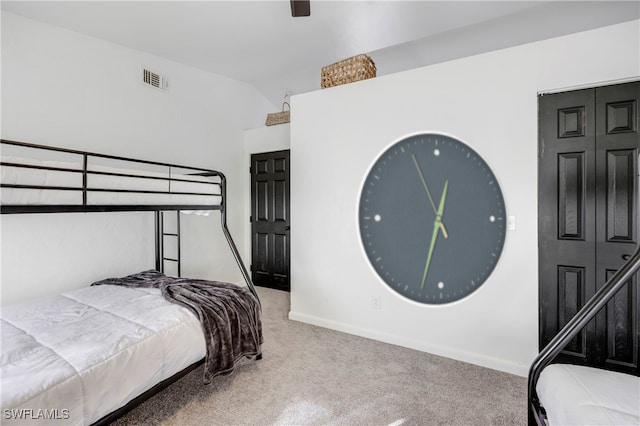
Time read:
h=12 m=32 s=56
